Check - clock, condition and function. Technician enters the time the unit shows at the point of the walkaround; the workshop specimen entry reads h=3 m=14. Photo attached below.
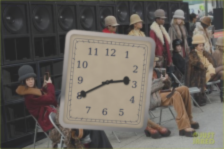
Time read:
h=2 m=40
